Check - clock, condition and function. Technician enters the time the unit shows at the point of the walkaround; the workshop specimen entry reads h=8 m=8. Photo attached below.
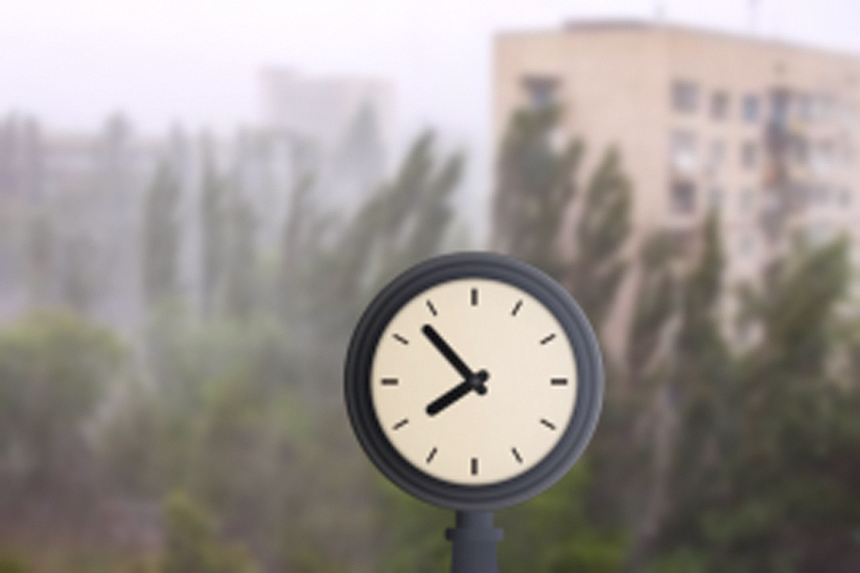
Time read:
h=7 m=53
